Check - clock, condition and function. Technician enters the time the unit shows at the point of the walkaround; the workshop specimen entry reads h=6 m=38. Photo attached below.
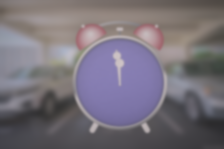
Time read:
h=11 m=59
